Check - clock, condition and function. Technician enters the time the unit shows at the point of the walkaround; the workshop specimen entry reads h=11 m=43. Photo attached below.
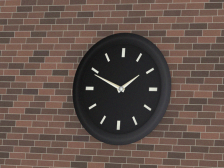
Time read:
h=1 m=49
